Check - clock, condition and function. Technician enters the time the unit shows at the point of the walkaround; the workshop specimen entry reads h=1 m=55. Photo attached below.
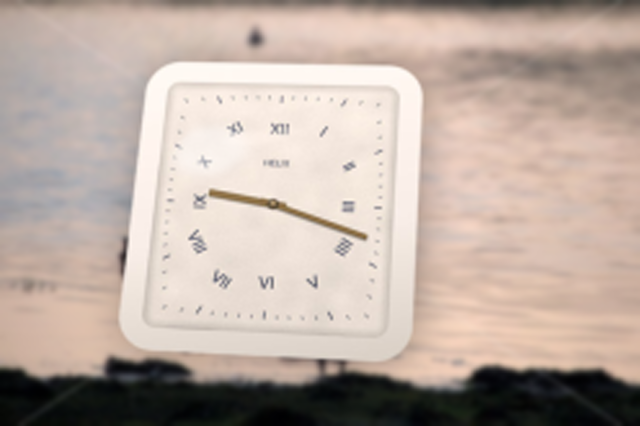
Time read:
h=9 m=18
